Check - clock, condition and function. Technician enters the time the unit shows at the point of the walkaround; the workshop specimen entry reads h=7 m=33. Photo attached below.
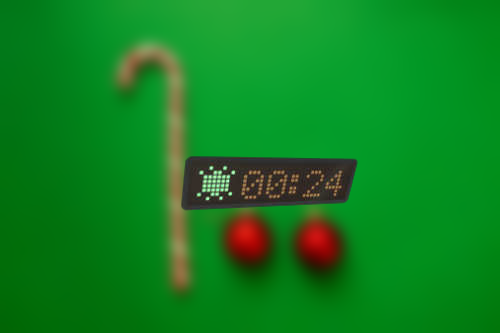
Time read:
h=0 m=24
